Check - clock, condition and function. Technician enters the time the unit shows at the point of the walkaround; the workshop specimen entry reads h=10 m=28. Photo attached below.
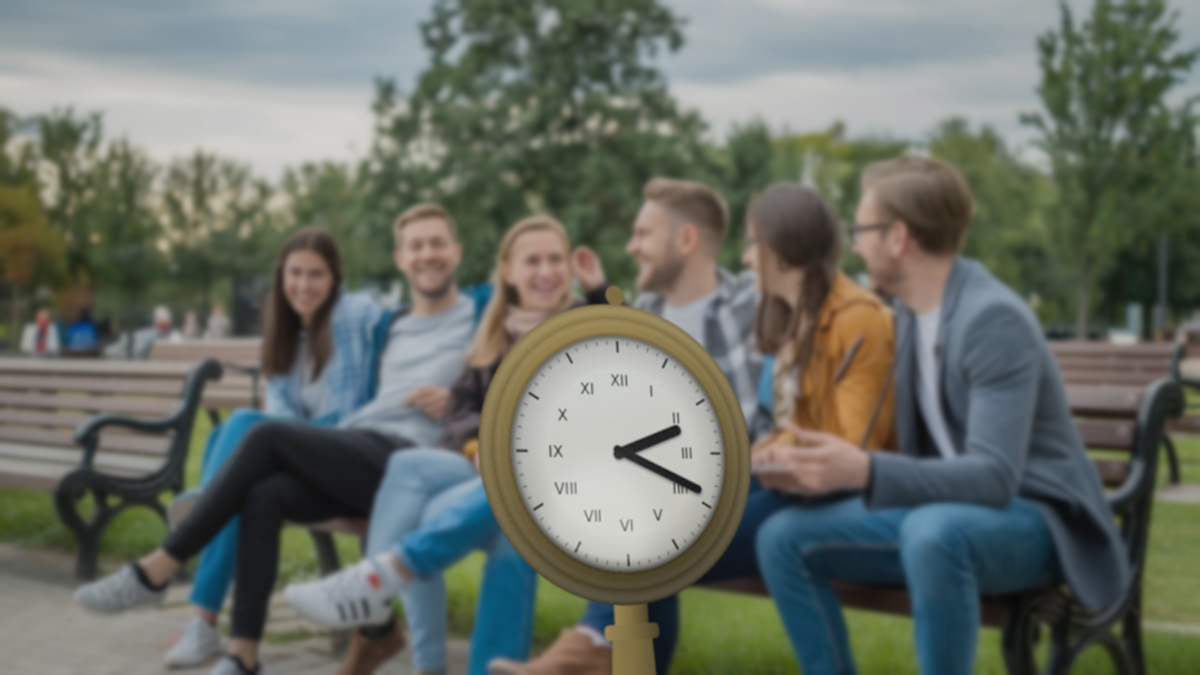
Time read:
h=2 m=19
